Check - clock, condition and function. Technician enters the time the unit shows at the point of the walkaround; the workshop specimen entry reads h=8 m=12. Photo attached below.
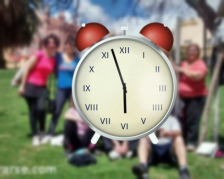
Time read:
h=5 m=57
